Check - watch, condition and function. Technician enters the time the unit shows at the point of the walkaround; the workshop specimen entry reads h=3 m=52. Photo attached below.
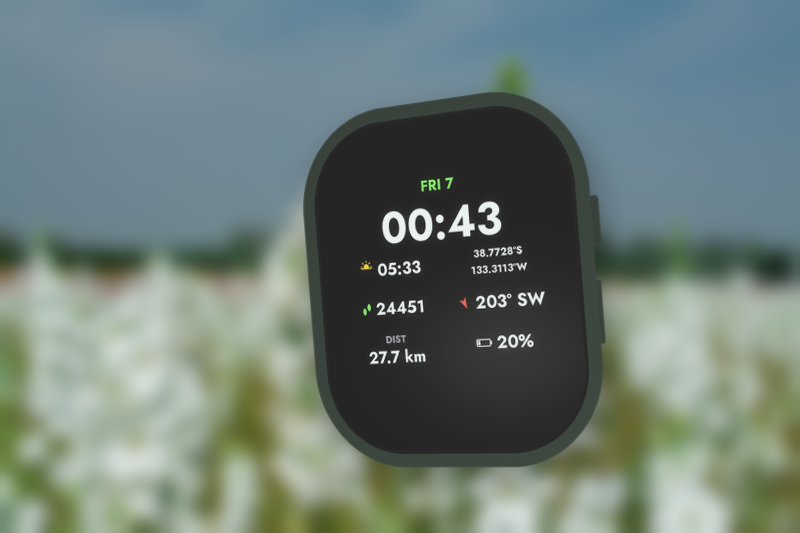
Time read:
h=0 m=43
